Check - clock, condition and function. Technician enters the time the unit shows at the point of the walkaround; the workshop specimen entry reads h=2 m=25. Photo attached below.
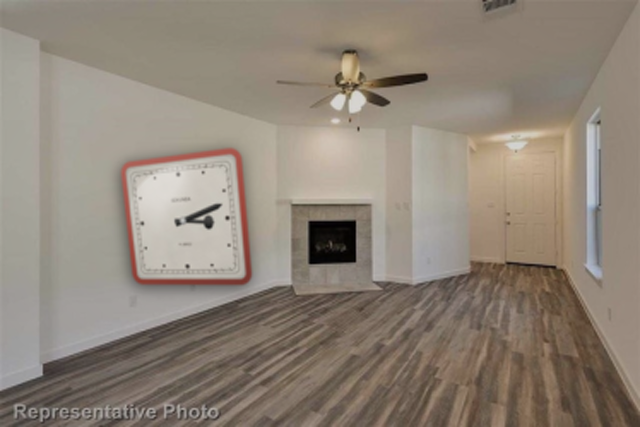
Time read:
h=3 m=12
